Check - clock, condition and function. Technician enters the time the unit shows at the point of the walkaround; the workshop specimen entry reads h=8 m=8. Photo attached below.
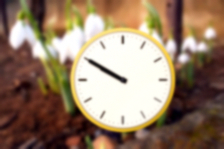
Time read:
h=9 m=50
